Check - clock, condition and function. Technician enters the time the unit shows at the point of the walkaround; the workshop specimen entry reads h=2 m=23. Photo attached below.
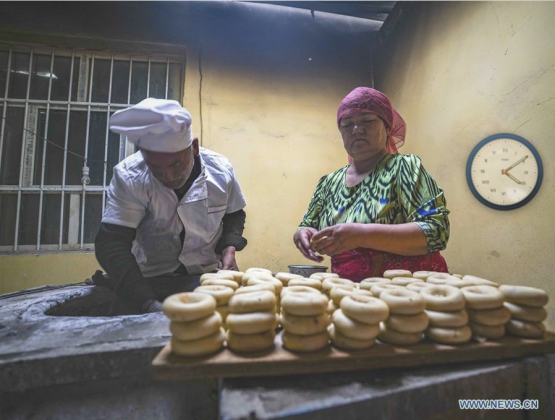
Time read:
h=4 m=9
